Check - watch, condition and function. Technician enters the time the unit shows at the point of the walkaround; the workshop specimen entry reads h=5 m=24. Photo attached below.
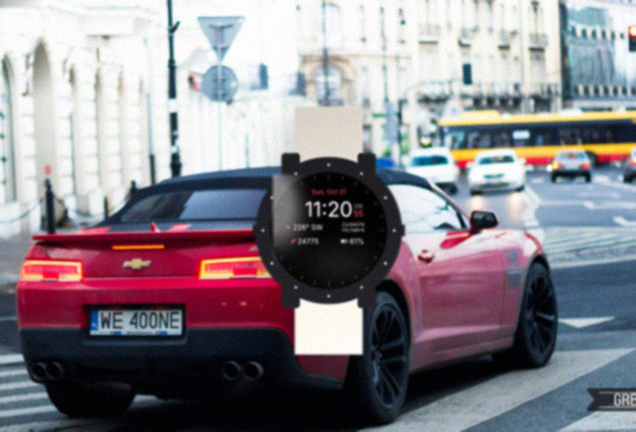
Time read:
h=11 m=20
